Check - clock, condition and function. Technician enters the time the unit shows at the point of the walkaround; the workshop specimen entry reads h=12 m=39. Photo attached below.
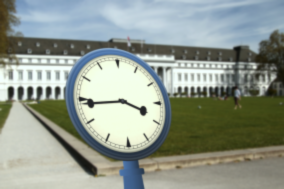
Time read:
h=3 m=44
